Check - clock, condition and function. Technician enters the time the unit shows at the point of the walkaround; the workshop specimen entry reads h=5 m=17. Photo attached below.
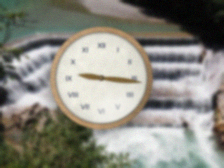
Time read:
h=9 m=16
